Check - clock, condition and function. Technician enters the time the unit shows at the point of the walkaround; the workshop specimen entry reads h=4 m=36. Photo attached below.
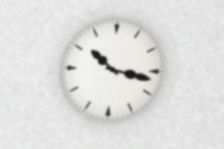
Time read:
h=10 m=17
